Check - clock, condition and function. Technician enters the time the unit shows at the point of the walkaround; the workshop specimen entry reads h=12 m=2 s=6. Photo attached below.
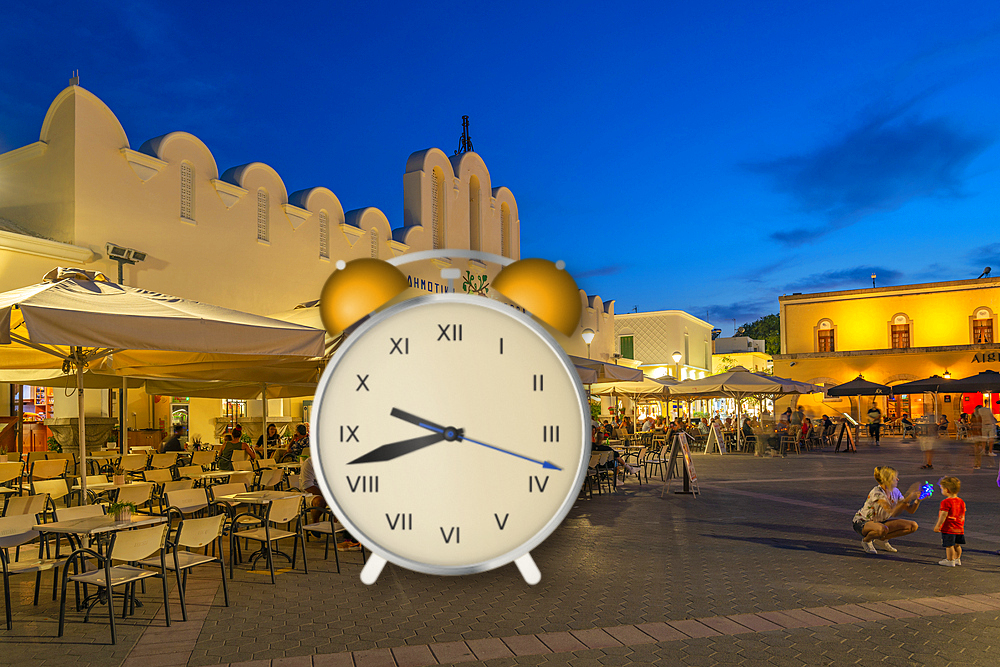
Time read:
h=9 m=42 s=18
